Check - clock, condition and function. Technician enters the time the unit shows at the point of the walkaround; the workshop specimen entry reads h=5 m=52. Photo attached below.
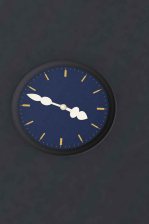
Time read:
h=3 m=48
